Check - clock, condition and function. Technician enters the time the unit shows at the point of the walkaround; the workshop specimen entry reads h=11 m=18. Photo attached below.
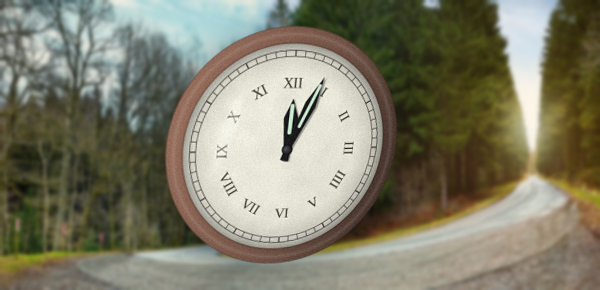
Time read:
h=12 m=4
